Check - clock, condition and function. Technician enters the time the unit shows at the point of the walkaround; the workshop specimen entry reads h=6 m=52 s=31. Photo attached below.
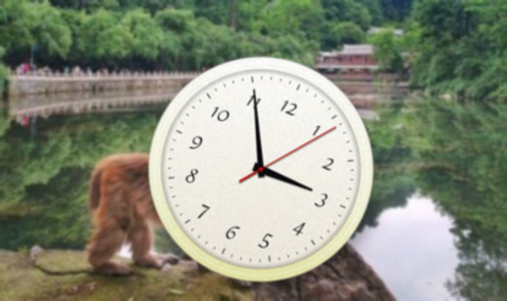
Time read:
h=2 m=55 s=6
